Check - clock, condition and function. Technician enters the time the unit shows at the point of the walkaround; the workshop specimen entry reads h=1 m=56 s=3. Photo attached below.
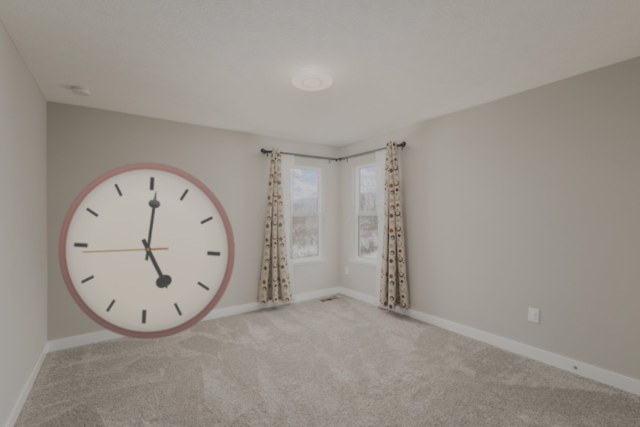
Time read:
h=5 m=0 s=44
